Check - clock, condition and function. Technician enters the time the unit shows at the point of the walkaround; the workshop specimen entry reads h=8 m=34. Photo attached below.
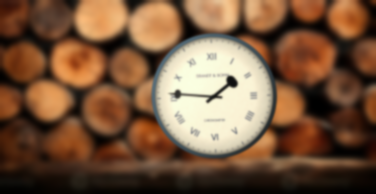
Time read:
h=1 m=46
